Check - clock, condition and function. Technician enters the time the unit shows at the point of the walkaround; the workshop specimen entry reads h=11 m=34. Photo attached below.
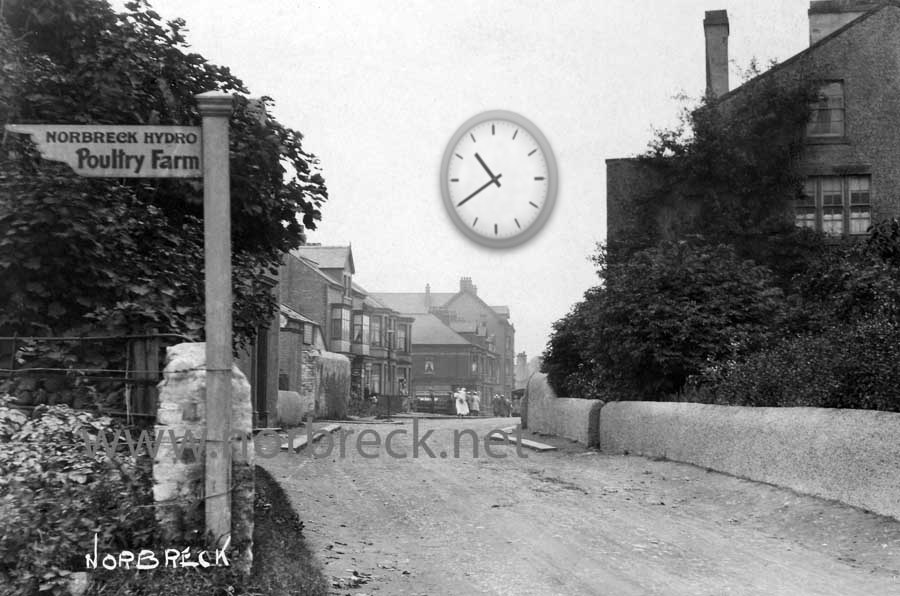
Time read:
h=10 m=40
